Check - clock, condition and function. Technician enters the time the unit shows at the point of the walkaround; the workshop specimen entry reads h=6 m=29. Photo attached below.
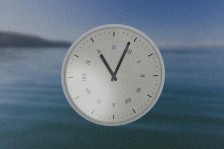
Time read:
h=9 m=59
